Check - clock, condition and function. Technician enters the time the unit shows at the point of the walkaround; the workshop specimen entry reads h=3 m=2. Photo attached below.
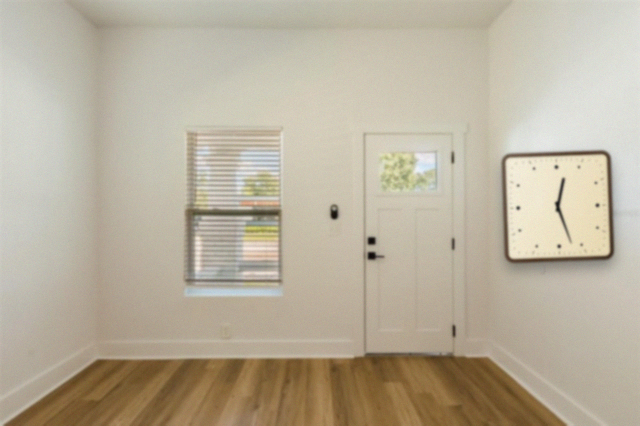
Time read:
h=12 m=27
